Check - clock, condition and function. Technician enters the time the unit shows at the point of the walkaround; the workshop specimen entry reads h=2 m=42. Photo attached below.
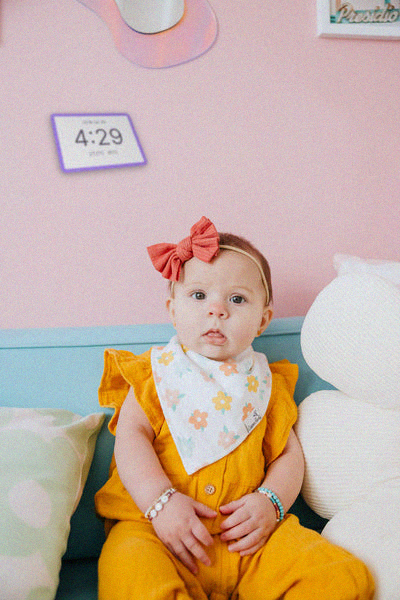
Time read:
h=4 m=29
